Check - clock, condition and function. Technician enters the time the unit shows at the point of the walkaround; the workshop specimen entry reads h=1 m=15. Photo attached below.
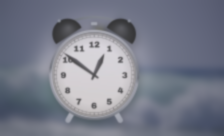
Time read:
h=12 m=51
